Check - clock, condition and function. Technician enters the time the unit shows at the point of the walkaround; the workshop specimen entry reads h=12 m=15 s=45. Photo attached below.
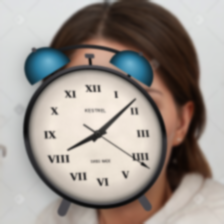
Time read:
h=8 m=8 s=21
